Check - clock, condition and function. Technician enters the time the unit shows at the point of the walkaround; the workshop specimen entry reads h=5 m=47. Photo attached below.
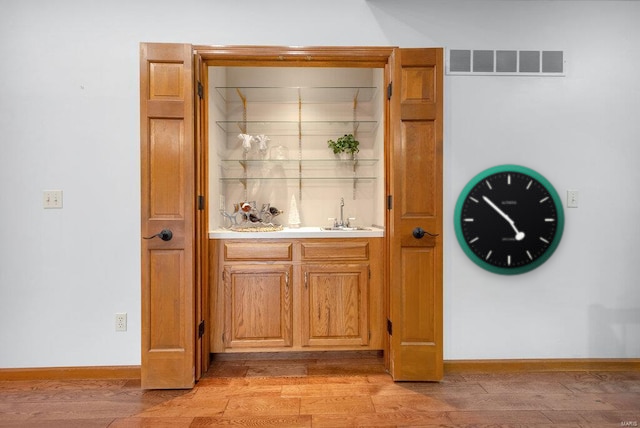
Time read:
h=4 m=52
